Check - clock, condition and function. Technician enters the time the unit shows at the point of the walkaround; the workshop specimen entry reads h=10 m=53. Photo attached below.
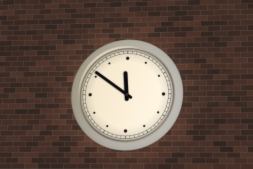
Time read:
h=11 m=51
